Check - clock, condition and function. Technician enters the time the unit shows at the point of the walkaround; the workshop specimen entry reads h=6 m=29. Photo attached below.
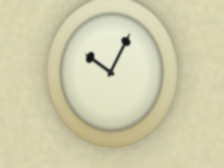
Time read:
h=10 m=5
